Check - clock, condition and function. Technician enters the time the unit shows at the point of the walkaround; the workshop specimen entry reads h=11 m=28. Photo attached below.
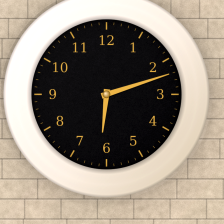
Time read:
h=6 m=12
